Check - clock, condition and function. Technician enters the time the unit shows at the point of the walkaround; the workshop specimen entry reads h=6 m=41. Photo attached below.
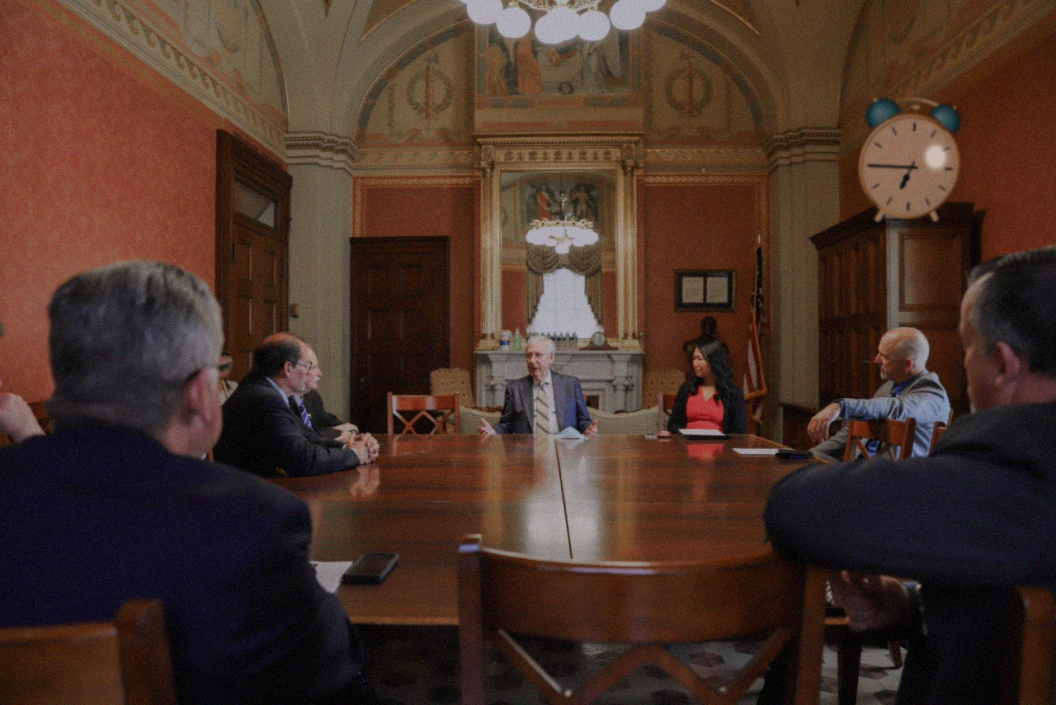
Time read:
h=6 m=45
